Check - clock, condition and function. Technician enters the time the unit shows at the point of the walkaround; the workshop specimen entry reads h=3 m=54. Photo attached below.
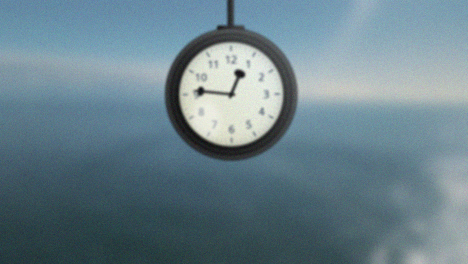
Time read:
h=12 m=46
